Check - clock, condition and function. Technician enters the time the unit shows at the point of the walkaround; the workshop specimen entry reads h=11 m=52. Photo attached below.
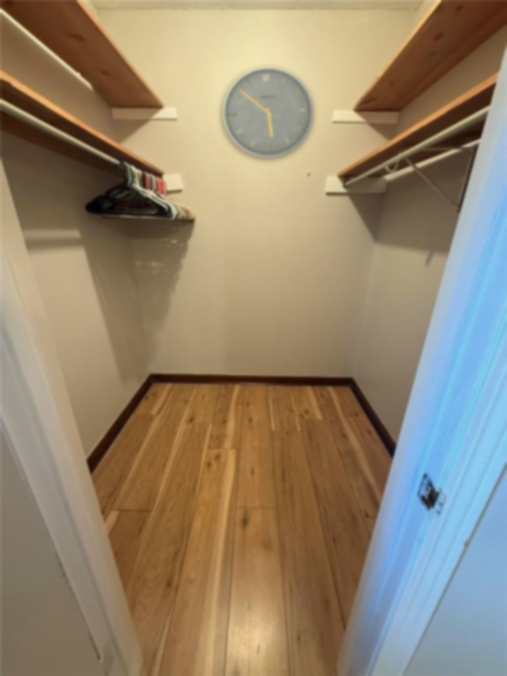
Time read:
h=5 m=52
